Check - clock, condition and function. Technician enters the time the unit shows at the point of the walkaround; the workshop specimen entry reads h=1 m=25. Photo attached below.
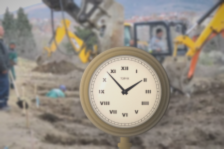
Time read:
h=1 m=53
